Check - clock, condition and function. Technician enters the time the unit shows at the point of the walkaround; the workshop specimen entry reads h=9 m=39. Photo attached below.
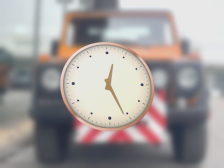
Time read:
h=12 m=26
